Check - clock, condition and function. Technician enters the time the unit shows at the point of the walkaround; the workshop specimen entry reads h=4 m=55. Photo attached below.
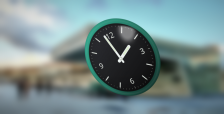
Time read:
h=1 m=58
